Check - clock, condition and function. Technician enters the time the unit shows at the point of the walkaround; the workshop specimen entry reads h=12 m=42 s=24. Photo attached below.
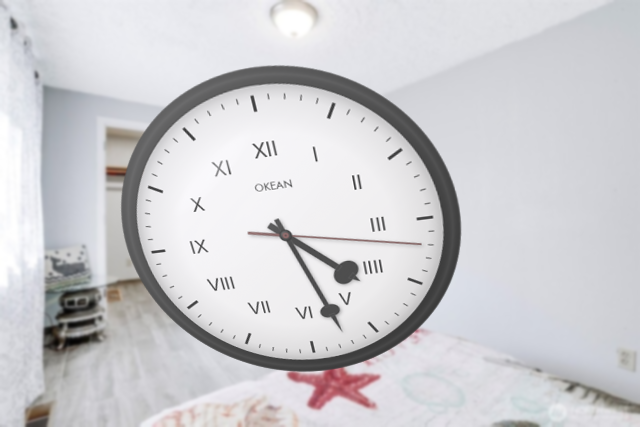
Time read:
h=4 m=27 s=17
